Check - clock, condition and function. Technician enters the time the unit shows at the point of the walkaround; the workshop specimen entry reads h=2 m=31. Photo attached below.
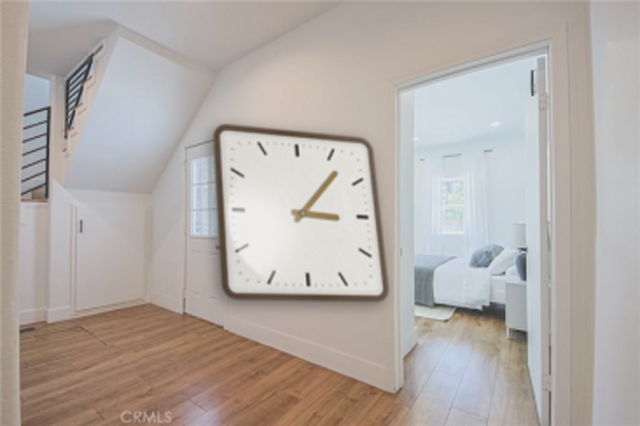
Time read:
h=3 m=7
